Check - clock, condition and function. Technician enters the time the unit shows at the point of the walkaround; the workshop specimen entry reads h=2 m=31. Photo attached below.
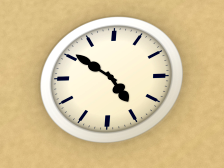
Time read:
h=4 m=51
